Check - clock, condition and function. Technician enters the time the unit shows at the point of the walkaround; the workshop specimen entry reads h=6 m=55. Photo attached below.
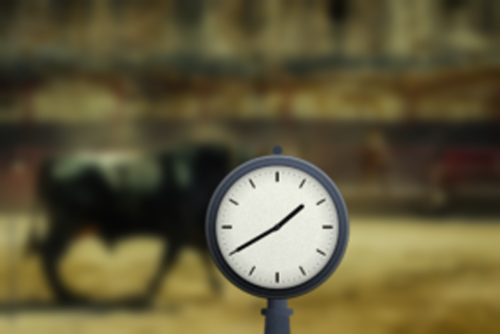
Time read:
h=1 m=40
